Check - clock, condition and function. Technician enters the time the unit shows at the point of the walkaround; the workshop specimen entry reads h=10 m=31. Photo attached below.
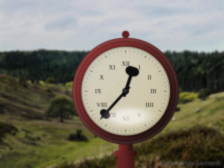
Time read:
h=12 m=37
